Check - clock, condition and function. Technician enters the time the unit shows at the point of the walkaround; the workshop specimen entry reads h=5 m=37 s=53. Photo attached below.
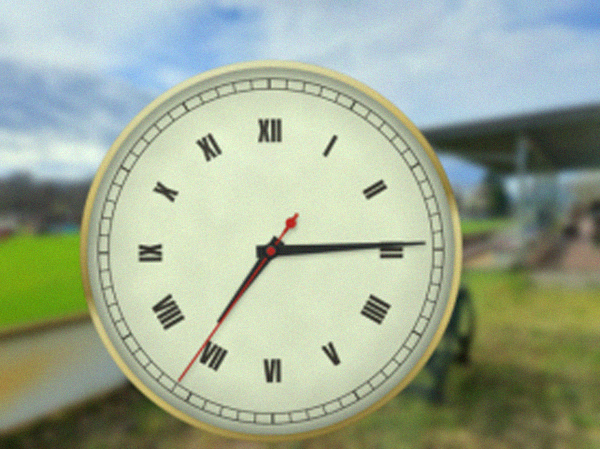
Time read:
h=7 m=14 s=36
